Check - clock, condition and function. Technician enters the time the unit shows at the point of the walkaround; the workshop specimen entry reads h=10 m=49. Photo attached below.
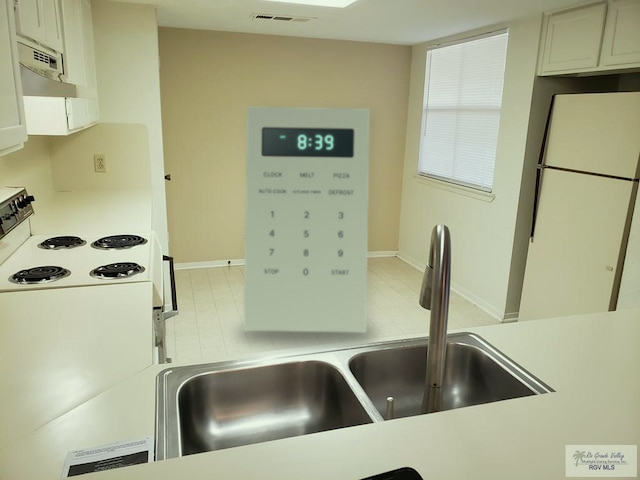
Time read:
h=8 m=39
